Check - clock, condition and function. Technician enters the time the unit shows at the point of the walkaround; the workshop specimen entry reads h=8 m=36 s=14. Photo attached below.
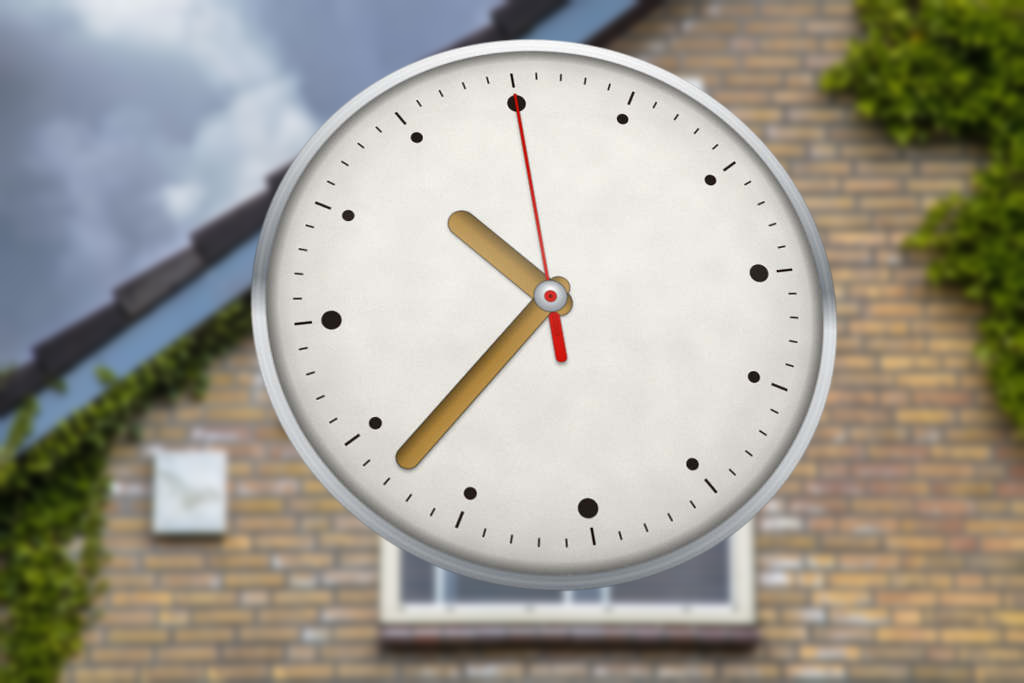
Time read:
h=10 m=38 s=0
